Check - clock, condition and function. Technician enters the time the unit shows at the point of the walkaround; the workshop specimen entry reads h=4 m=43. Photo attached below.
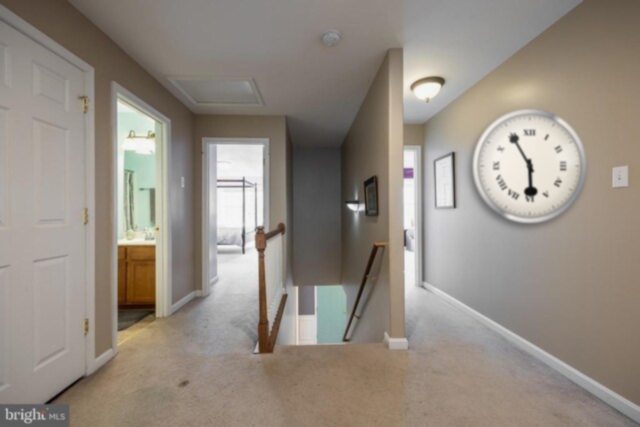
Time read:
h=5 m=55
